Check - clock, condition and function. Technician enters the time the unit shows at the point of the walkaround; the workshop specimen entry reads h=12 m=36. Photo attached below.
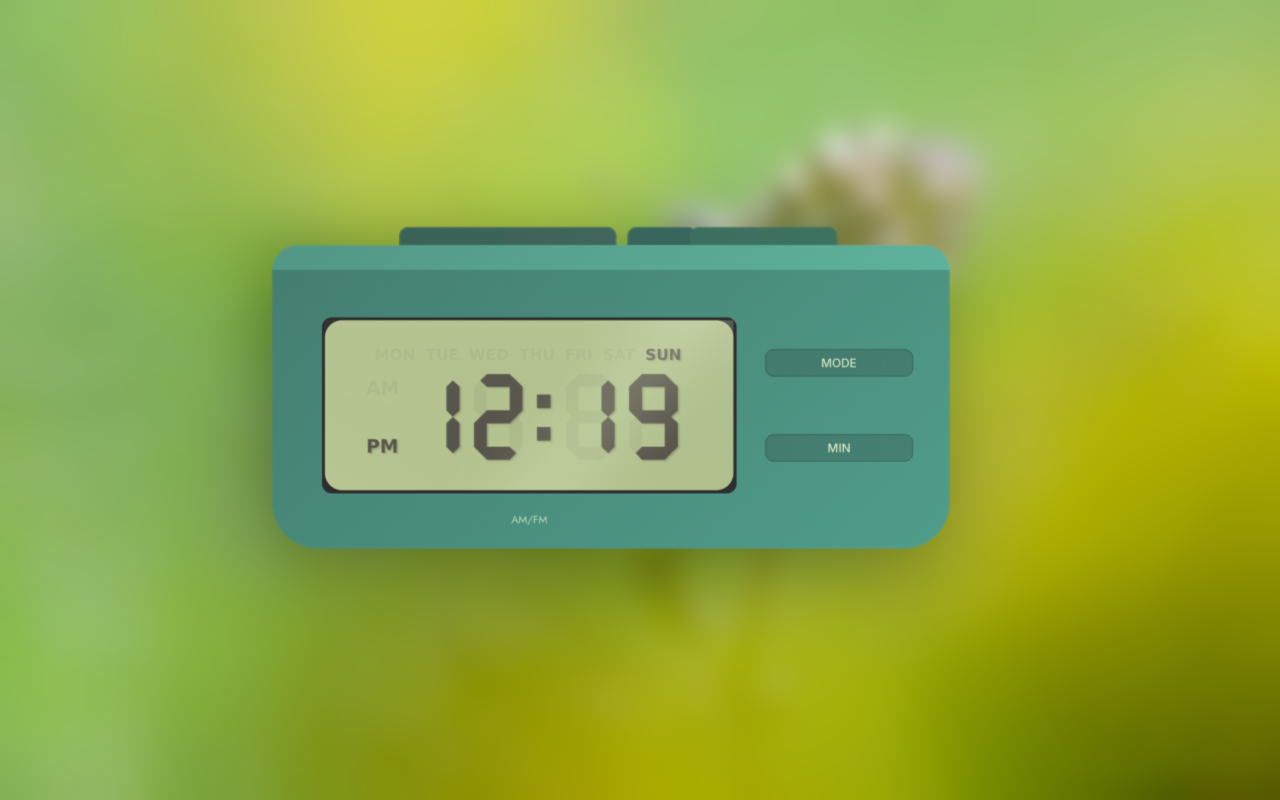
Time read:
h=12 m=19
